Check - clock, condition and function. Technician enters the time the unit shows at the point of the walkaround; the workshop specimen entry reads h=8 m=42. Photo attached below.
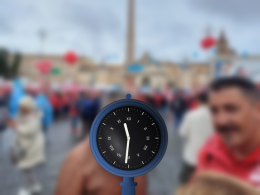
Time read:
h=11 m=31
